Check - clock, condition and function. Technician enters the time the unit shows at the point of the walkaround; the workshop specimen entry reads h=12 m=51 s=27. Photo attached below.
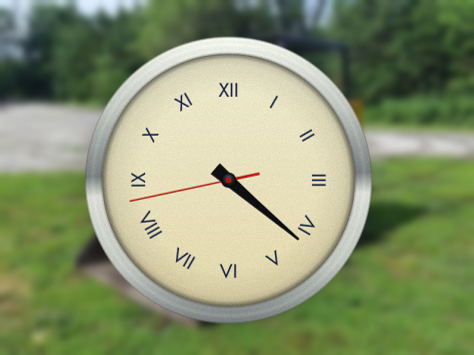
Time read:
h=4 m=21 s=43
